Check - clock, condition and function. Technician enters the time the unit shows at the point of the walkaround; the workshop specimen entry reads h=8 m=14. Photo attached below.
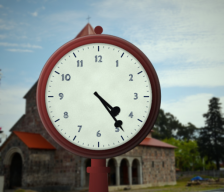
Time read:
h=4 m=24
